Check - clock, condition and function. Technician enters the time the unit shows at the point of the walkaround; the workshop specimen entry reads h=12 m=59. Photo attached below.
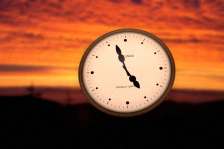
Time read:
h=4 m=57
